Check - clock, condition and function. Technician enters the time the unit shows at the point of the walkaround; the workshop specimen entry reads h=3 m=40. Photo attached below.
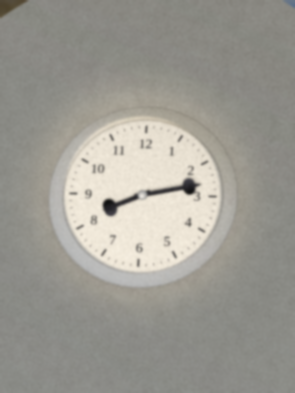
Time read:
h=8 m=13
